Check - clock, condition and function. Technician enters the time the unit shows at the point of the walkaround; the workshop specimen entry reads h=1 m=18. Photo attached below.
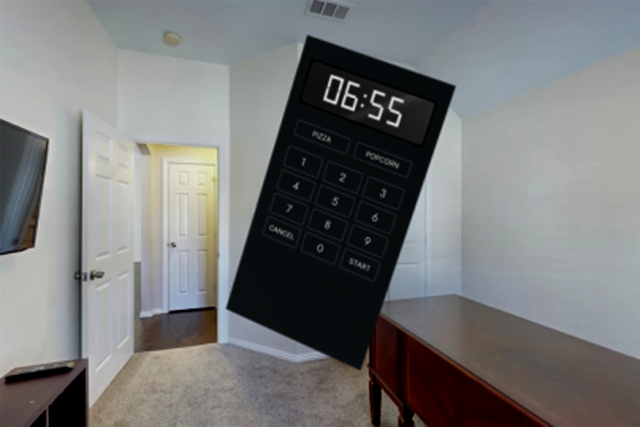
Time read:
h=6 m=55
